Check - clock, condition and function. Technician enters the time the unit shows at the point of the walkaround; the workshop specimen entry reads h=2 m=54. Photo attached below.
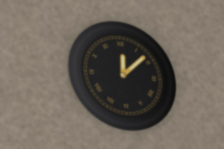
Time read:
h=12 m=8
